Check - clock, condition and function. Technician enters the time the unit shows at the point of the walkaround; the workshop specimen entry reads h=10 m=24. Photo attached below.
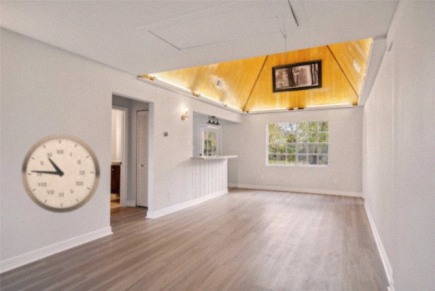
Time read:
h=10 m=46
